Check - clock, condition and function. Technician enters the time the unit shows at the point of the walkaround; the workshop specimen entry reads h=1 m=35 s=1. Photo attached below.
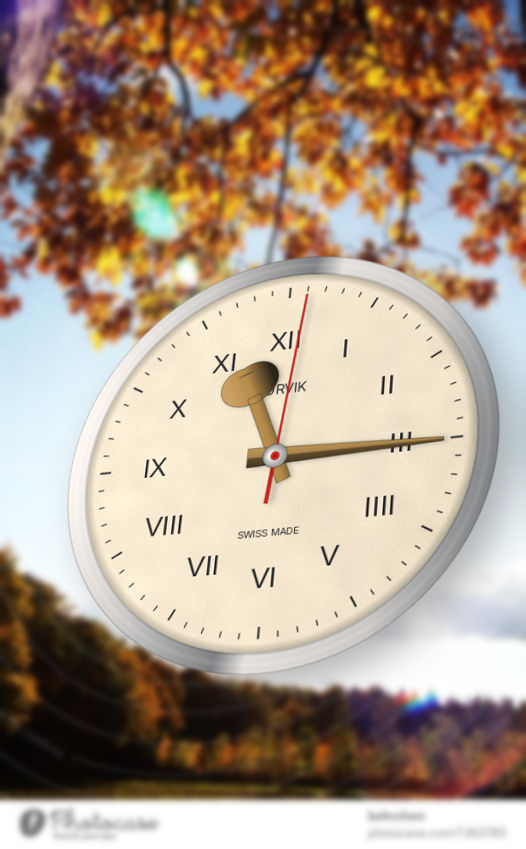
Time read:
h=11 m=15 s=1
